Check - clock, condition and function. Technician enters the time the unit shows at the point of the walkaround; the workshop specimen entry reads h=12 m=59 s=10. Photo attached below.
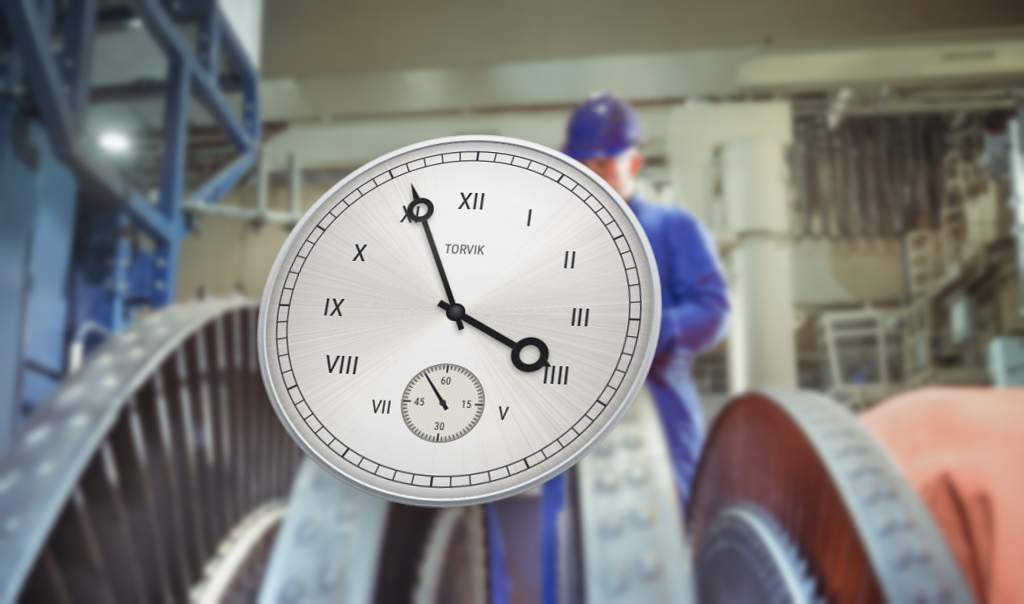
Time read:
h=3 m=55 s=54
